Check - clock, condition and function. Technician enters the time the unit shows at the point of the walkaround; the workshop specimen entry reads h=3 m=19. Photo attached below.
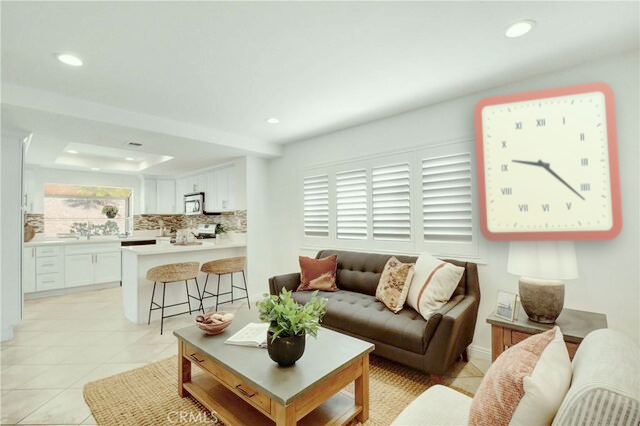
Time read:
h=9 m=22
